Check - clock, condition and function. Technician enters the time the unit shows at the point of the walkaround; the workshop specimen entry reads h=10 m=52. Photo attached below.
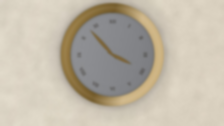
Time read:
h=3 m=53
